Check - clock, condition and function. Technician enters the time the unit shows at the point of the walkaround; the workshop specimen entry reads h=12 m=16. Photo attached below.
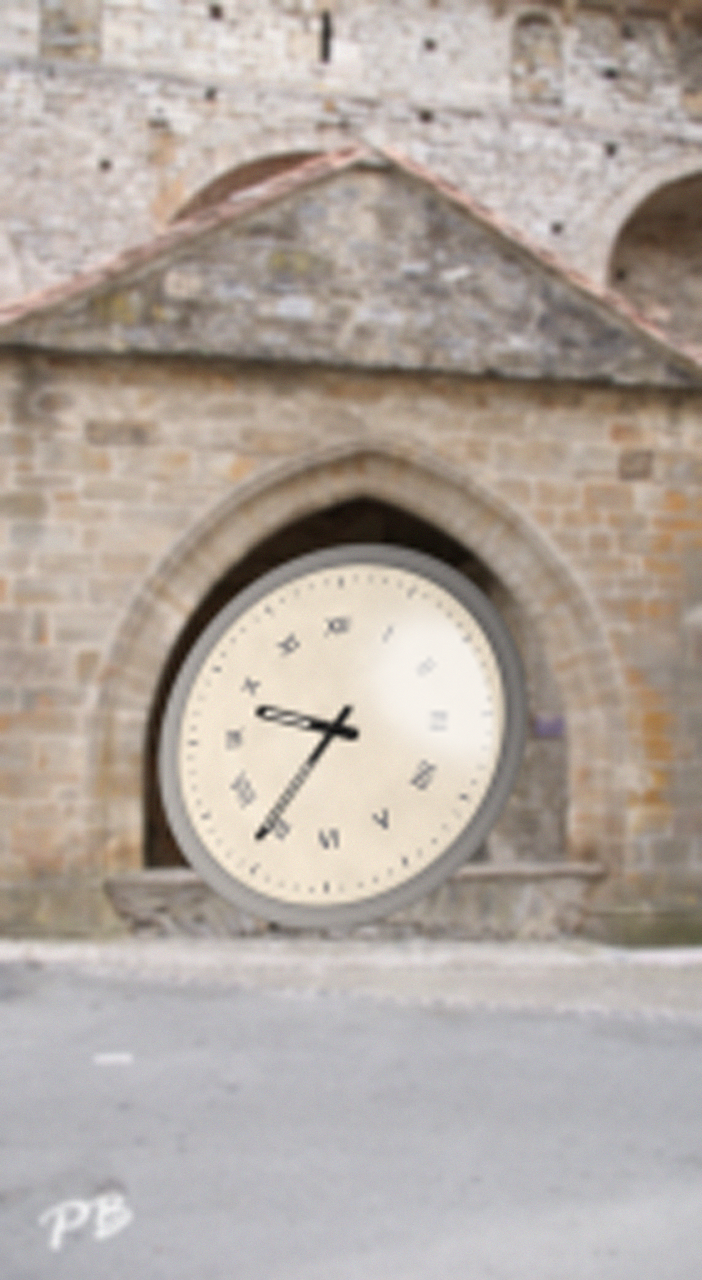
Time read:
h=9 m=36
